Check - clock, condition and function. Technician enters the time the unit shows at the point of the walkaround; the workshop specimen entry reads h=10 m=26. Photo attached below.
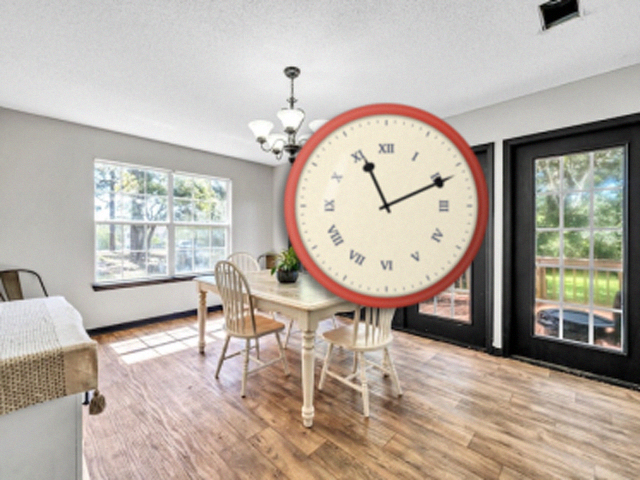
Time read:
h=11 m=11
